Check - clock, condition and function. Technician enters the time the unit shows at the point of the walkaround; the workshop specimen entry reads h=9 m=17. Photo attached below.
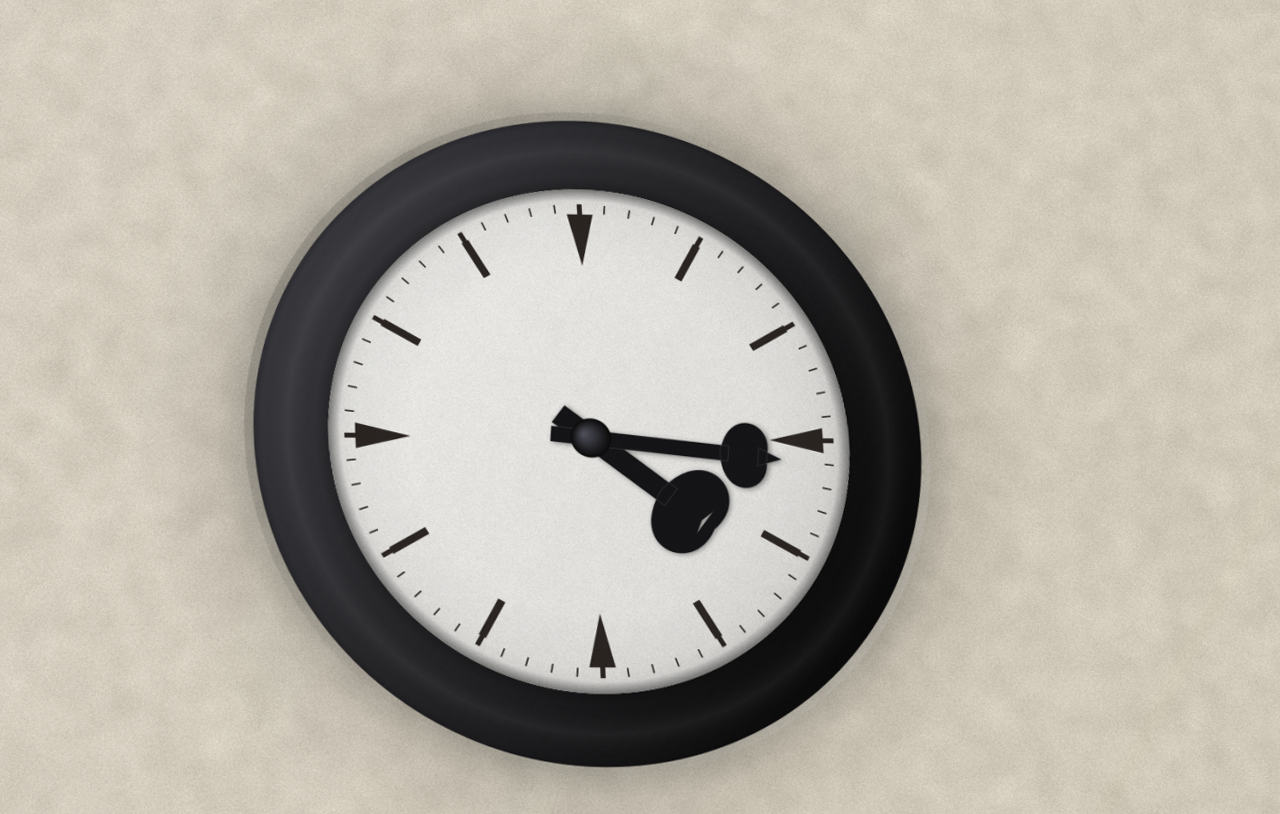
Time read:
h=4 m=16
